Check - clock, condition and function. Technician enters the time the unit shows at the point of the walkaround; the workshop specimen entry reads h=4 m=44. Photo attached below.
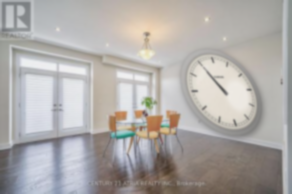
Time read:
h=10 m=55
